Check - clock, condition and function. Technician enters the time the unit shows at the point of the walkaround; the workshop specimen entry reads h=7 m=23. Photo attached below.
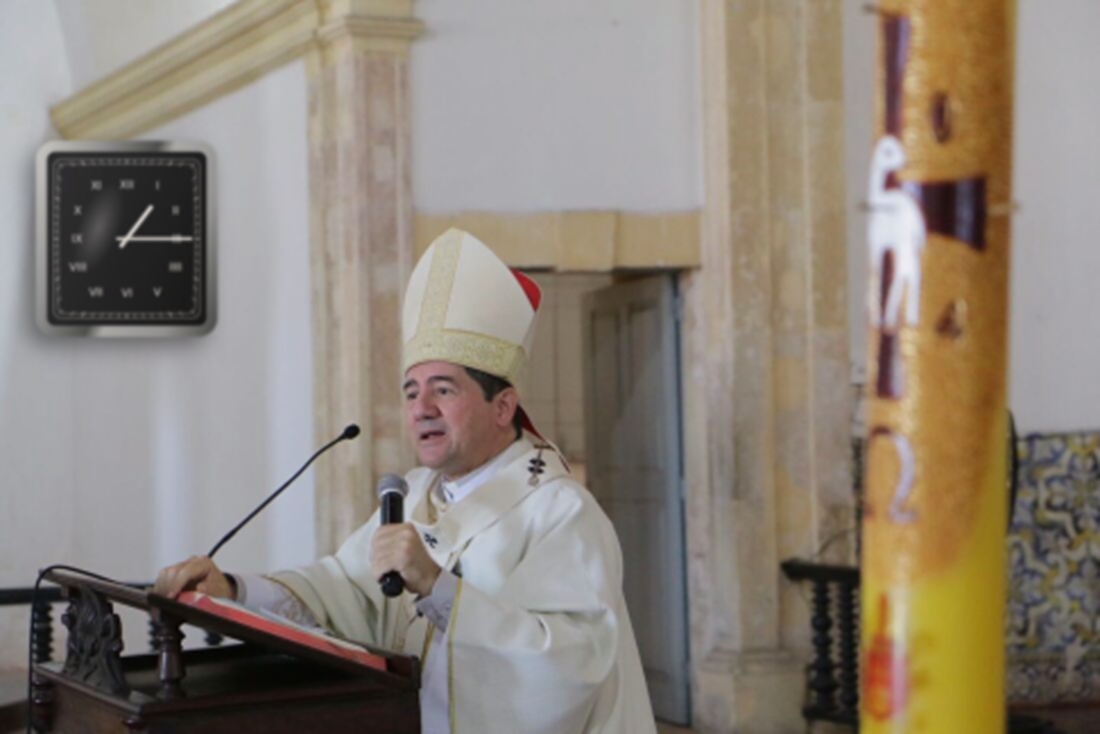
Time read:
h=1 m=15
